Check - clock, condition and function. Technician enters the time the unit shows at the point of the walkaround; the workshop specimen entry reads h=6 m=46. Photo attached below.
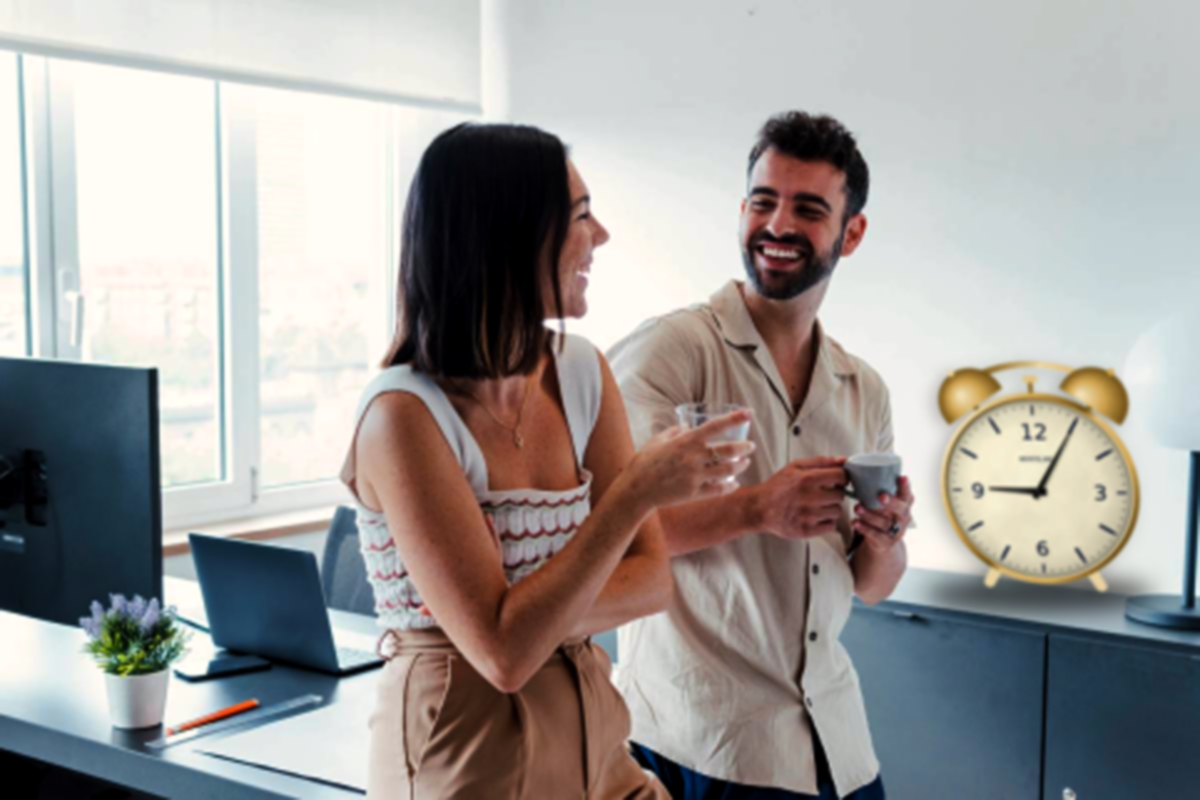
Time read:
h=9 m=5
